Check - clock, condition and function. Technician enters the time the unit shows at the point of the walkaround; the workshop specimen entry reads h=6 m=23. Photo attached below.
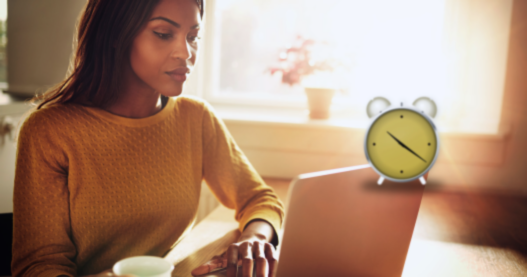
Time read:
h=10 m=21
